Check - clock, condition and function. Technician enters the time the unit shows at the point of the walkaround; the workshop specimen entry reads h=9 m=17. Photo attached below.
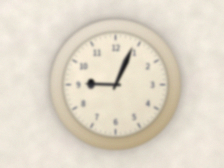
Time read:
h=9 m=4
